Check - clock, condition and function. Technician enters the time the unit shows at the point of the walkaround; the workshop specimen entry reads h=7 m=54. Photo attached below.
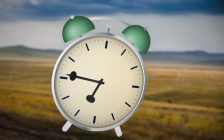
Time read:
h=6 m=46
